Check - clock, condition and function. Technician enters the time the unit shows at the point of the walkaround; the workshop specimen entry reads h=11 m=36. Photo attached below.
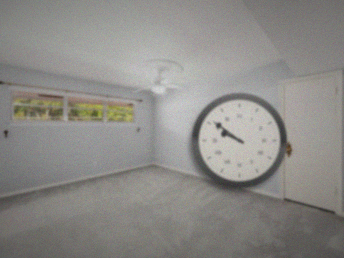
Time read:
h=9 m=51
